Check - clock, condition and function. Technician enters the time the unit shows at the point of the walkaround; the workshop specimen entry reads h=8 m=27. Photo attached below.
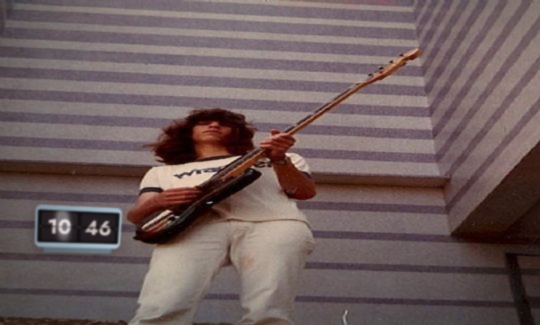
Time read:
h=10 m=46
